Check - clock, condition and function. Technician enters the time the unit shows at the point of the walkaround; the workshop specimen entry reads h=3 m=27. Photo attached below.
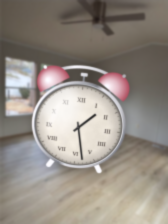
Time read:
h=1 m=28
